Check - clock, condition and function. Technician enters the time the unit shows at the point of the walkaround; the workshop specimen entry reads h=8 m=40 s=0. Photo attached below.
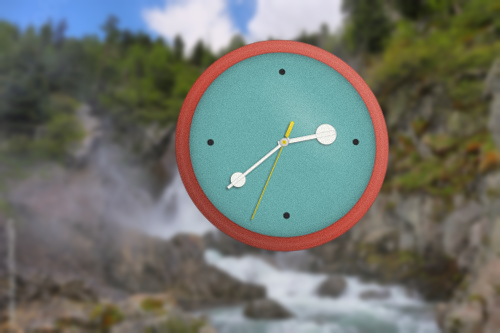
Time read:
h=2 m=38 s=34
